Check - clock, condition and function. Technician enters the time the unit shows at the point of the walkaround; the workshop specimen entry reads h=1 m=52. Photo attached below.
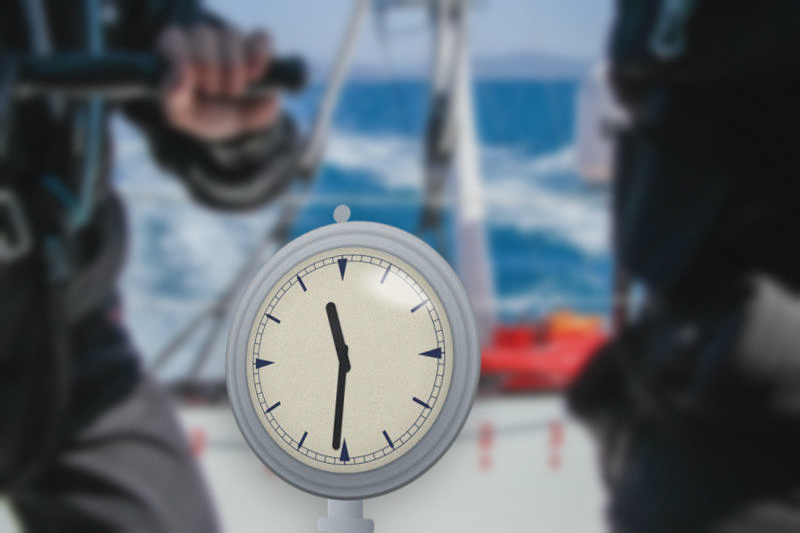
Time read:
h=11 m=31
